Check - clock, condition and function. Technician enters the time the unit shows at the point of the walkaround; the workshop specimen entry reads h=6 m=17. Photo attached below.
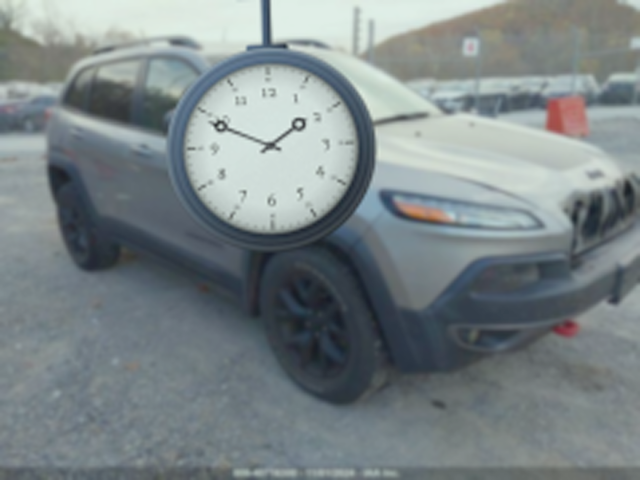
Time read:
h=1 m=49
